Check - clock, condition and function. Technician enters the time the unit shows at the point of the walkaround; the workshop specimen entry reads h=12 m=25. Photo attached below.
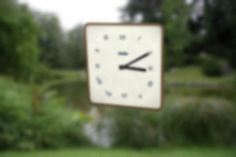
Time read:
h=3 m=10
